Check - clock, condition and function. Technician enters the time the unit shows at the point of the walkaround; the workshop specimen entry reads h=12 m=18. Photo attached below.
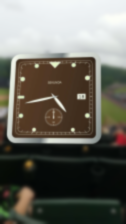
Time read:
h=4 m=43
